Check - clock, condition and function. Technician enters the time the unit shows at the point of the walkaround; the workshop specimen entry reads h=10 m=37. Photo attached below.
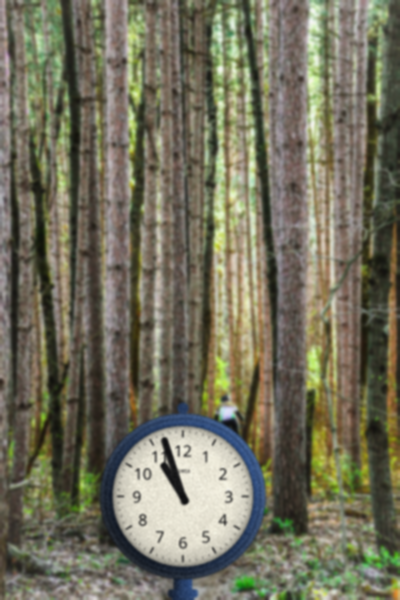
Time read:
h=10 m=57
